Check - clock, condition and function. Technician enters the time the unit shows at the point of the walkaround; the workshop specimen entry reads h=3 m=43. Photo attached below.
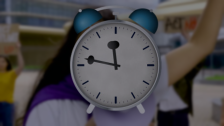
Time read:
h=11 m=47
